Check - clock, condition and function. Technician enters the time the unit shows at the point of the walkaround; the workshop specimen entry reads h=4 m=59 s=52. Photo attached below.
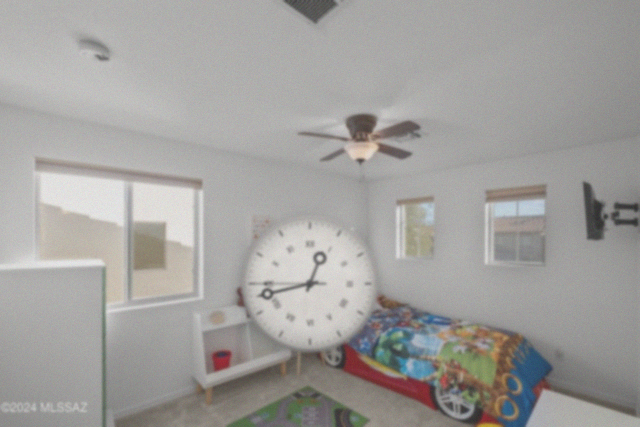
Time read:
h=12 m=42 s=45
